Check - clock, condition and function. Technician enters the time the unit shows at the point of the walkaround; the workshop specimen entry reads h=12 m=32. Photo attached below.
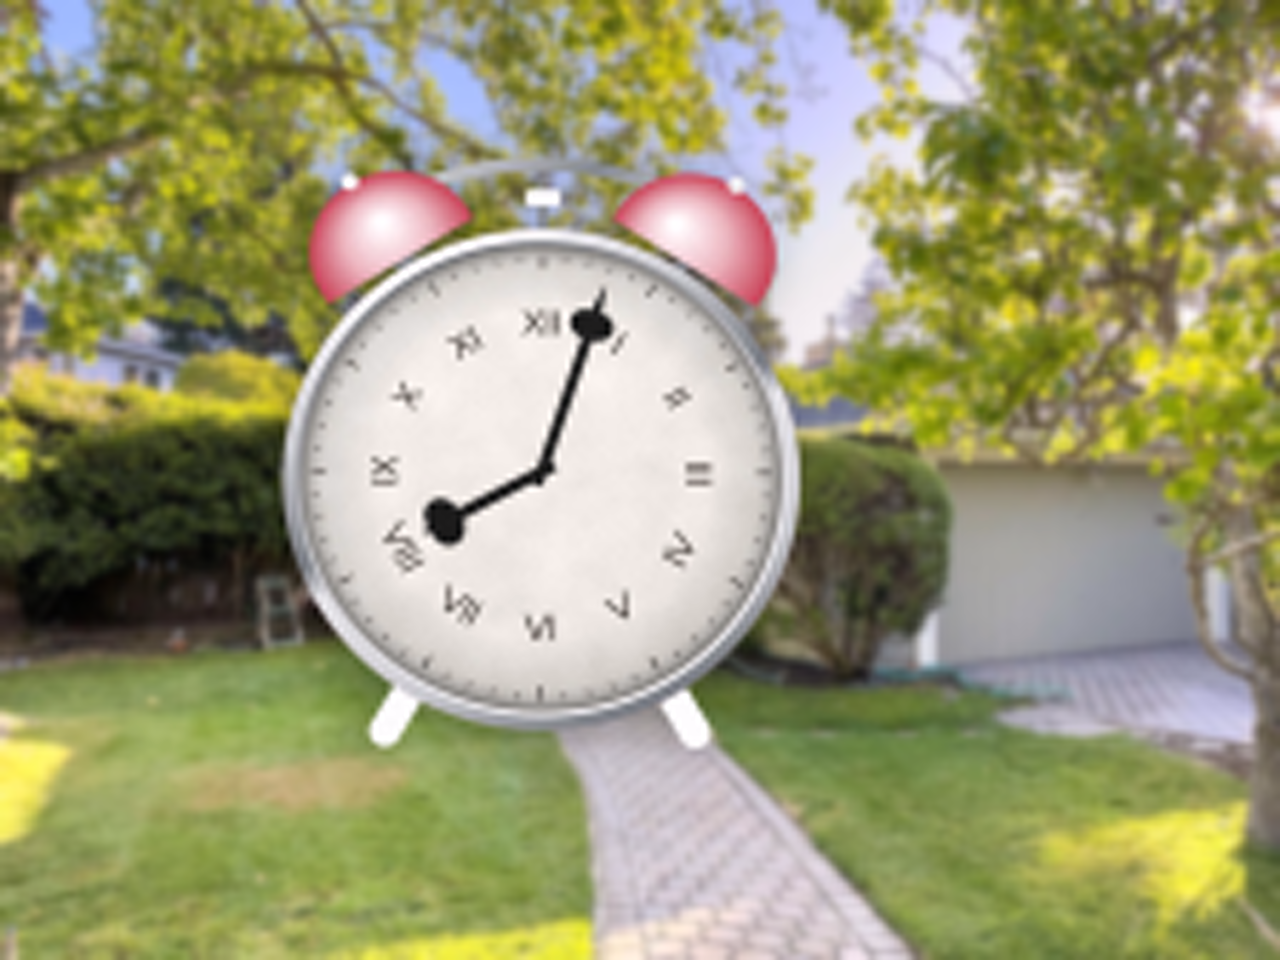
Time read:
h=8 m=3
